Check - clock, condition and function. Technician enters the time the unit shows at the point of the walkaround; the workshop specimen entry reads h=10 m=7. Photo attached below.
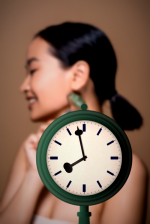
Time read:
h=7 m=58
